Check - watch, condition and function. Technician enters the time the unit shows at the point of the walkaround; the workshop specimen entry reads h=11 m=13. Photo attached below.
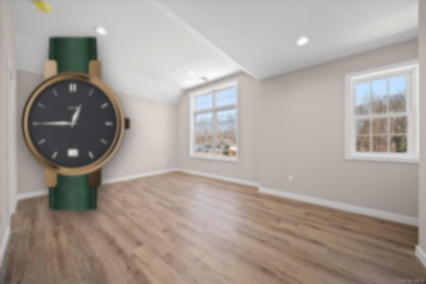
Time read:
h=12 m=45
